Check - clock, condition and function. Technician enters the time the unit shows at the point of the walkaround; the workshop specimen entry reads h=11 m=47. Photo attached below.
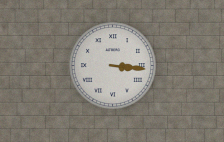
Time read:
h=3 m=16
